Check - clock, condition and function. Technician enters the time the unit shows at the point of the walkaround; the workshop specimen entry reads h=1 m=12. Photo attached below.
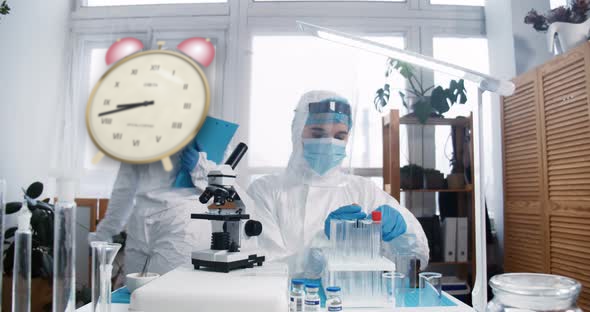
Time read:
h=8 m=42
